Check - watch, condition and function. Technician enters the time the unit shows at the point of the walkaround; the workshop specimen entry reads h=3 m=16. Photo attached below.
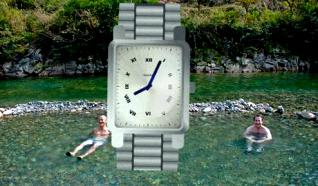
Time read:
h=8 m=4
